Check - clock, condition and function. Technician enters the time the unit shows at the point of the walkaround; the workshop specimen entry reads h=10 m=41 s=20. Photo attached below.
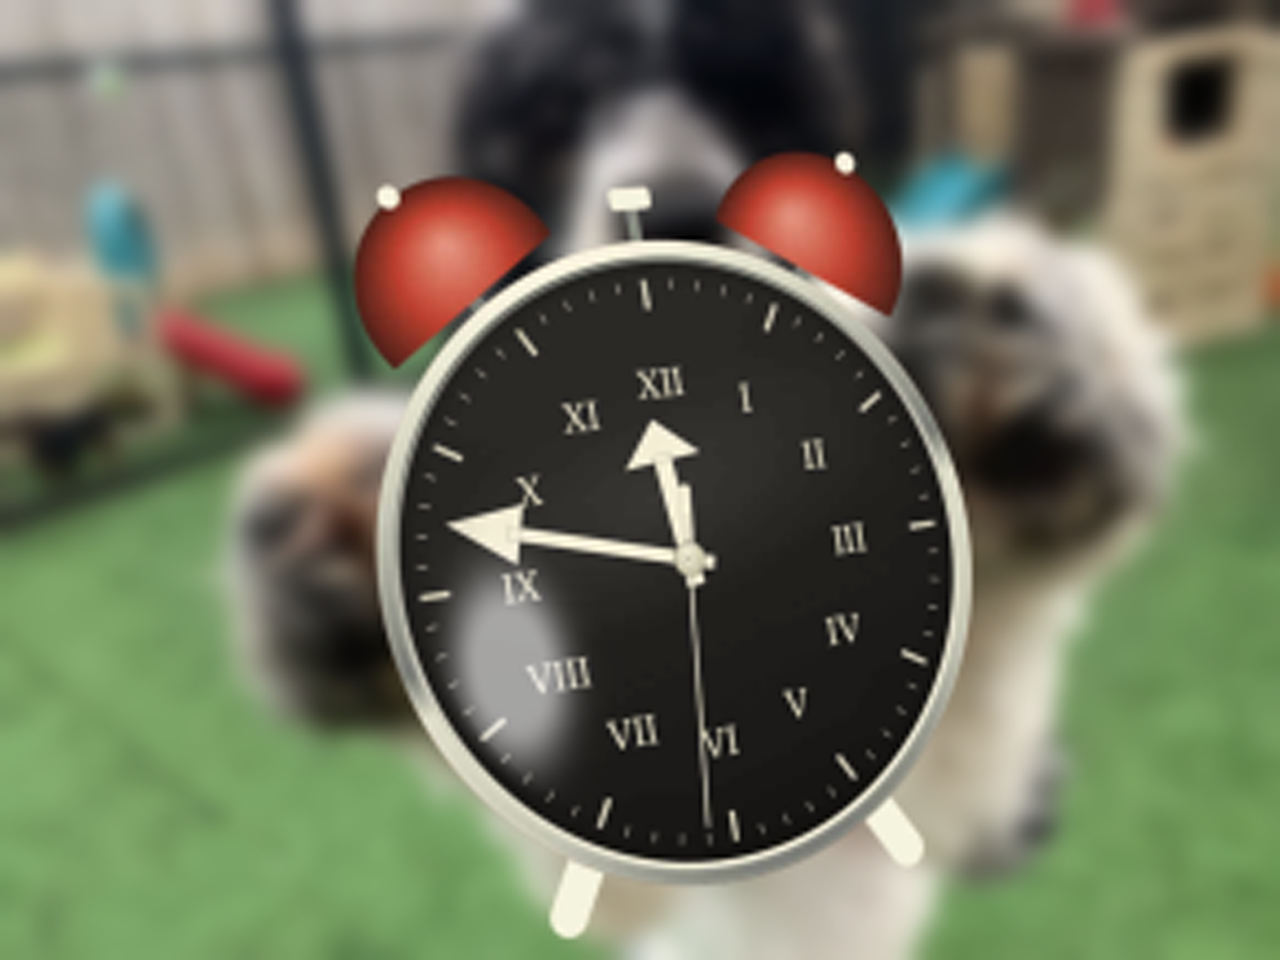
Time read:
h=11 m=47 s=31
